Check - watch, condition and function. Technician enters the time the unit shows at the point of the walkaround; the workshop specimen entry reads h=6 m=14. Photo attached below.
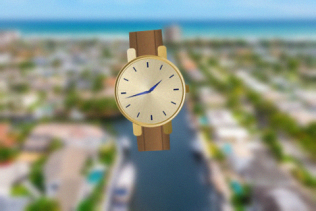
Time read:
h=1 m=43
